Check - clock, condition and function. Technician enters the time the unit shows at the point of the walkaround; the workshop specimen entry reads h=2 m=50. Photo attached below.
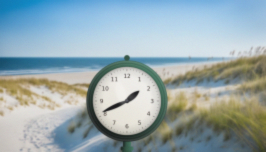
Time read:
h=1 m=41
